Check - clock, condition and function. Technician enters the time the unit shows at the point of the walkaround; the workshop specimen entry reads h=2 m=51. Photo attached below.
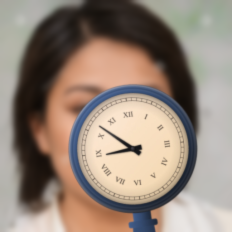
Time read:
h=8 m=52
